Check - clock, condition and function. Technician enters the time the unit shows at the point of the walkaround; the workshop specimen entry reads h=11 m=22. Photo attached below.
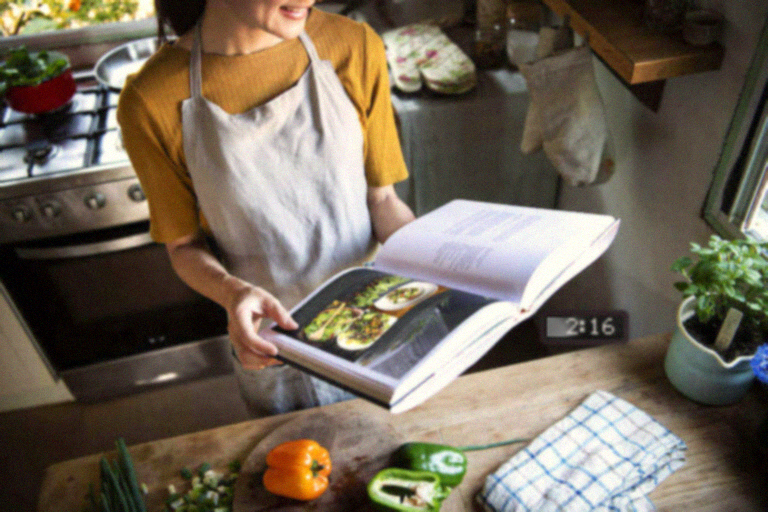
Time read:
h=2 m=16
